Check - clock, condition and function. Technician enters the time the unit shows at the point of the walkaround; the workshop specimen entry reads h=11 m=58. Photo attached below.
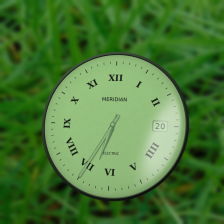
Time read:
h=6 m=35
